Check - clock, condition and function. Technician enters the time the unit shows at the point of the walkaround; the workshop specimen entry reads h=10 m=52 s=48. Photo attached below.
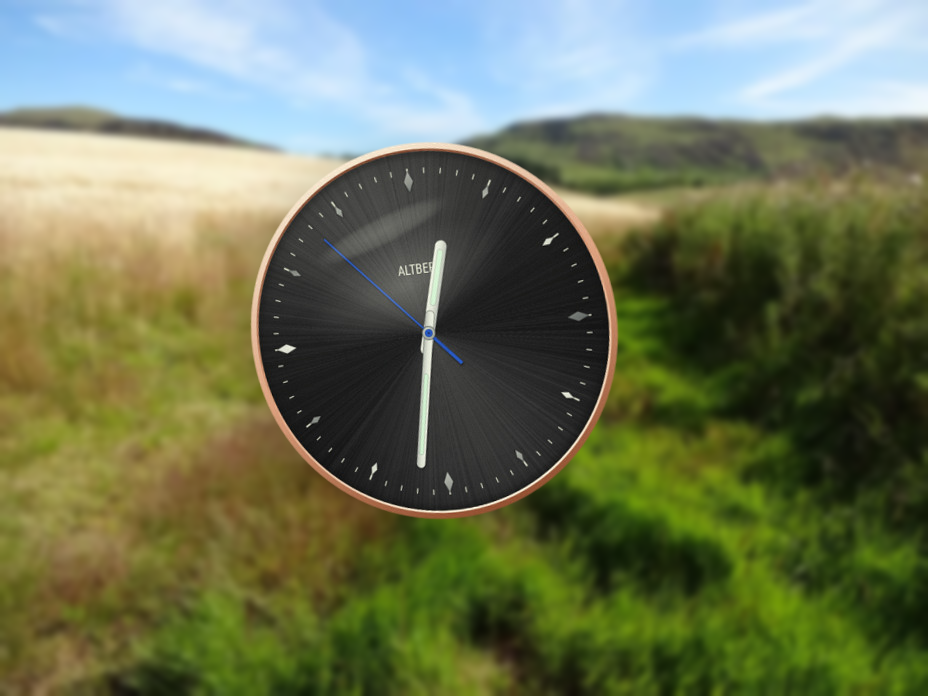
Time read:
h=12 m=31 s=53
